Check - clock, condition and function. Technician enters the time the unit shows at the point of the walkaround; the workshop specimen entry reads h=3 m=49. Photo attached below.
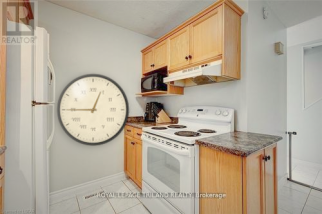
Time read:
h=12 m=45
